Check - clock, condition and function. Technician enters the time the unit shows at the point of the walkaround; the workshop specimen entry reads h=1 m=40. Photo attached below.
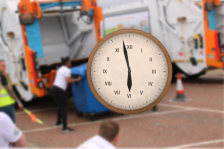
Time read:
h=5 m=58
